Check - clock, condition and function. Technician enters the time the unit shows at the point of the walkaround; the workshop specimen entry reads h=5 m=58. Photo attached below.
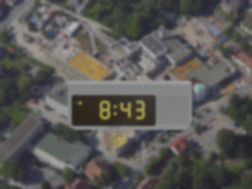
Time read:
h=8 m=43
